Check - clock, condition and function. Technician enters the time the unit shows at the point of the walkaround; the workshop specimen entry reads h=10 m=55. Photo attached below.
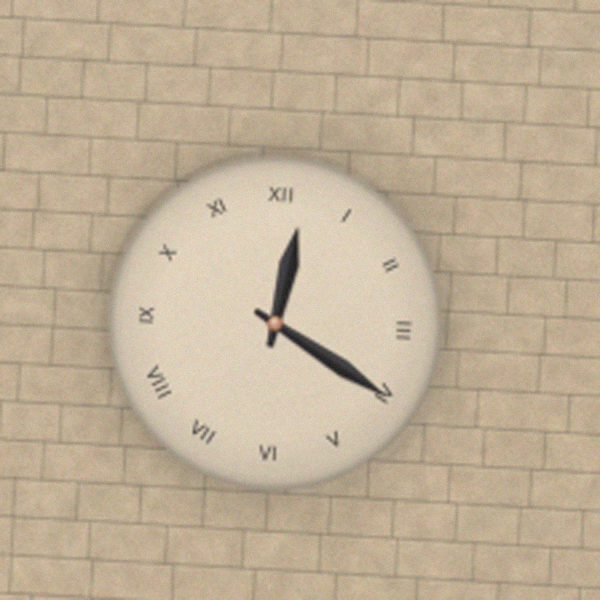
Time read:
h=12 m=20
